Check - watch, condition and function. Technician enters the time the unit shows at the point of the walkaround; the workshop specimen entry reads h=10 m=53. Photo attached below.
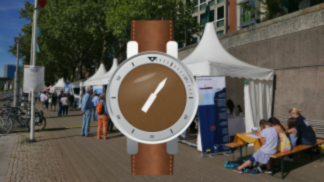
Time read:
h=7 m=6
